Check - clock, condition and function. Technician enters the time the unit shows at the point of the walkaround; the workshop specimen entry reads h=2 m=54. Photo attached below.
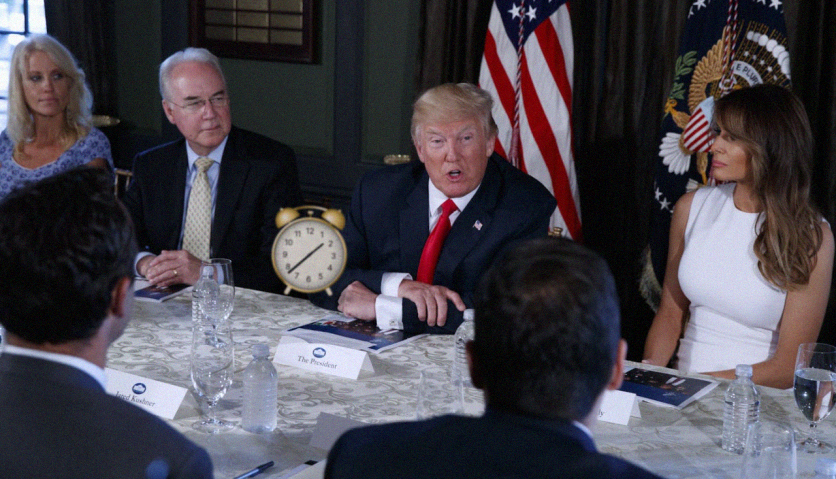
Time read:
h=1 m=38
